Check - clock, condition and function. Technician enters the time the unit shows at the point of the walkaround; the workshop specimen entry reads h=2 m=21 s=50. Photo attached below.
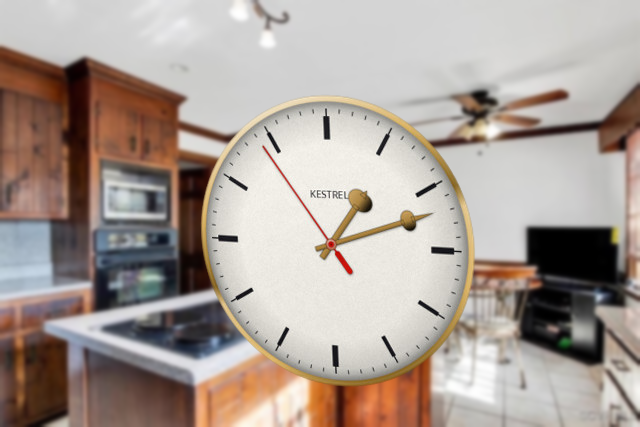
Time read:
h=1 m=11 s=54
